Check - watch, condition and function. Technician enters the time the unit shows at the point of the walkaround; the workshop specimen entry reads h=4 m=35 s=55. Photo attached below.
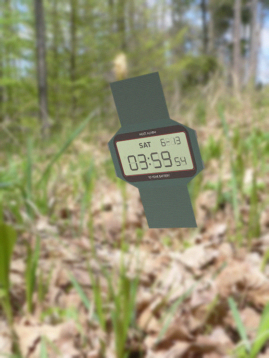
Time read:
h=3 m=59 s=54
